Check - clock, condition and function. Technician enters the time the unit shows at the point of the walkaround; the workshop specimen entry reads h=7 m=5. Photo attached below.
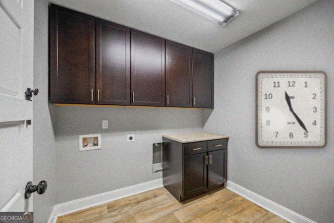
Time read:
h=11 m=24
